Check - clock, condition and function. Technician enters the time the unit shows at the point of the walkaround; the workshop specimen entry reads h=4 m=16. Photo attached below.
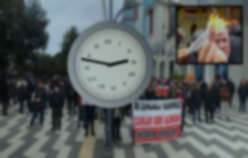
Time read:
h=2 m=48
